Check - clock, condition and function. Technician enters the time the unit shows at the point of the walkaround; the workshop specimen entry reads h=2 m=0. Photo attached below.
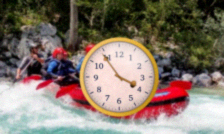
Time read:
h=3 m=54
